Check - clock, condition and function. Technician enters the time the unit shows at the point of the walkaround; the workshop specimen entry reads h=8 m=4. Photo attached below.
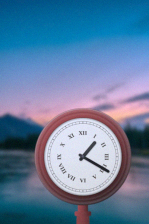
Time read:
h=1 m=20
